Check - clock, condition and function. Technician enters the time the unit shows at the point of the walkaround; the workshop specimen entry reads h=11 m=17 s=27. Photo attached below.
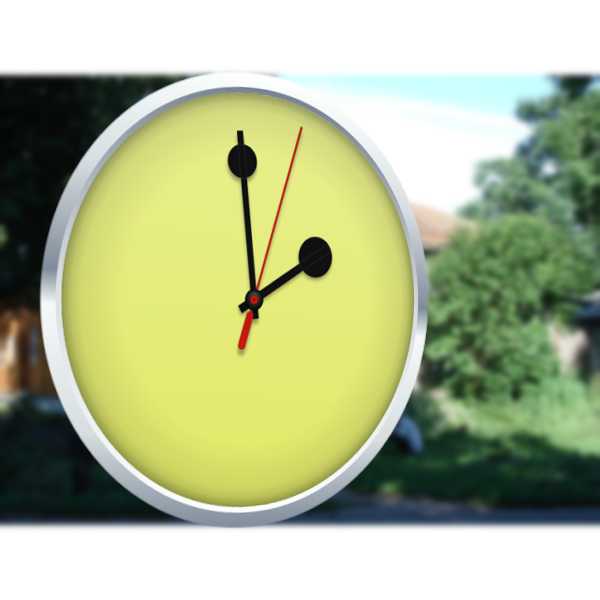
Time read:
h=1 m=59 s=3
